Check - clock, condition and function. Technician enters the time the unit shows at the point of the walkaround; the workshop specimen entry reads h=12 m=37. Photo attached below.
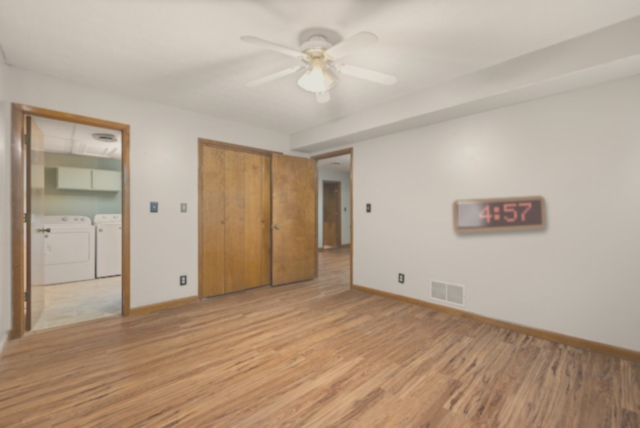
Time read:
h=4 m=57
